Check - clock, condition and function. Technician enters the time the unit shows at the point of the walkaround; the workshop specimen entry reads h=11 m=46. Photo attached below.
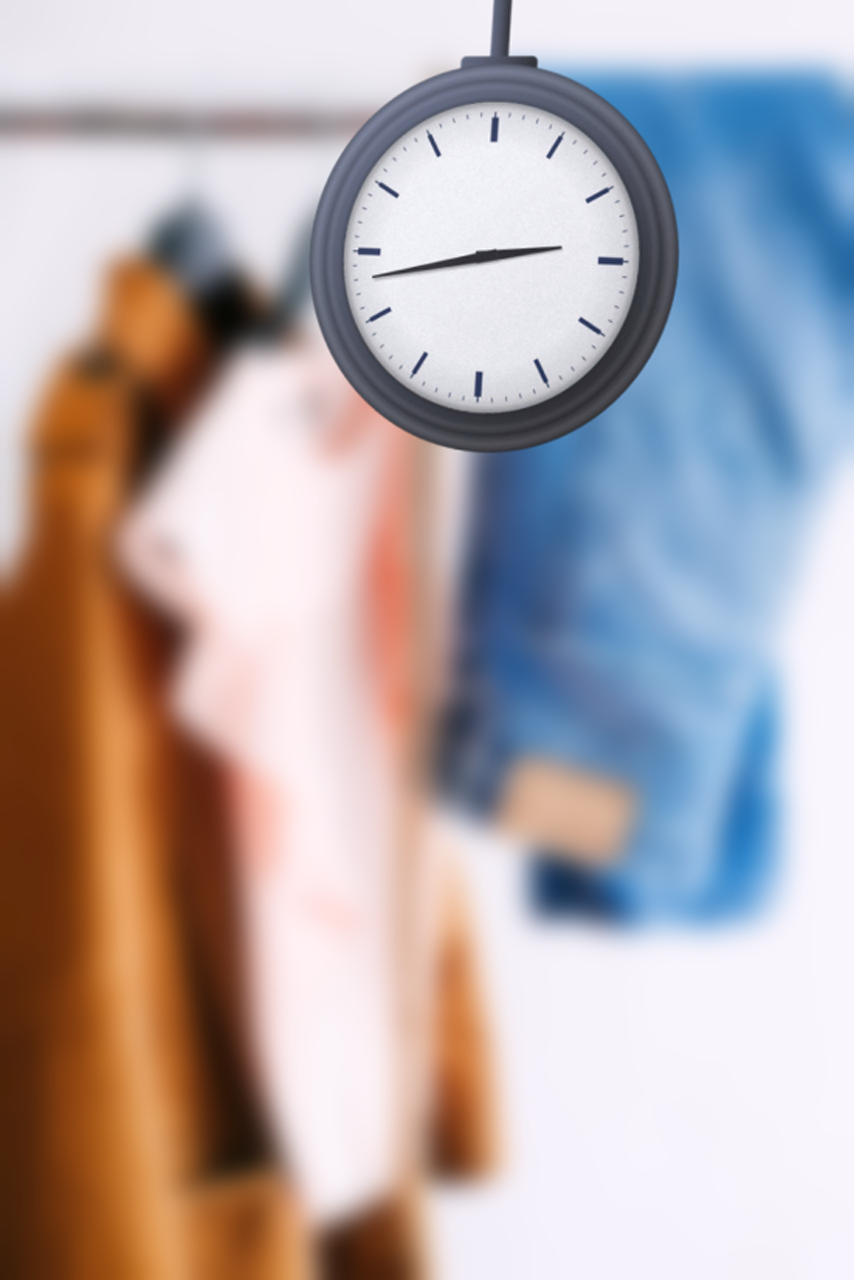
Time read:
h=2 m=43
